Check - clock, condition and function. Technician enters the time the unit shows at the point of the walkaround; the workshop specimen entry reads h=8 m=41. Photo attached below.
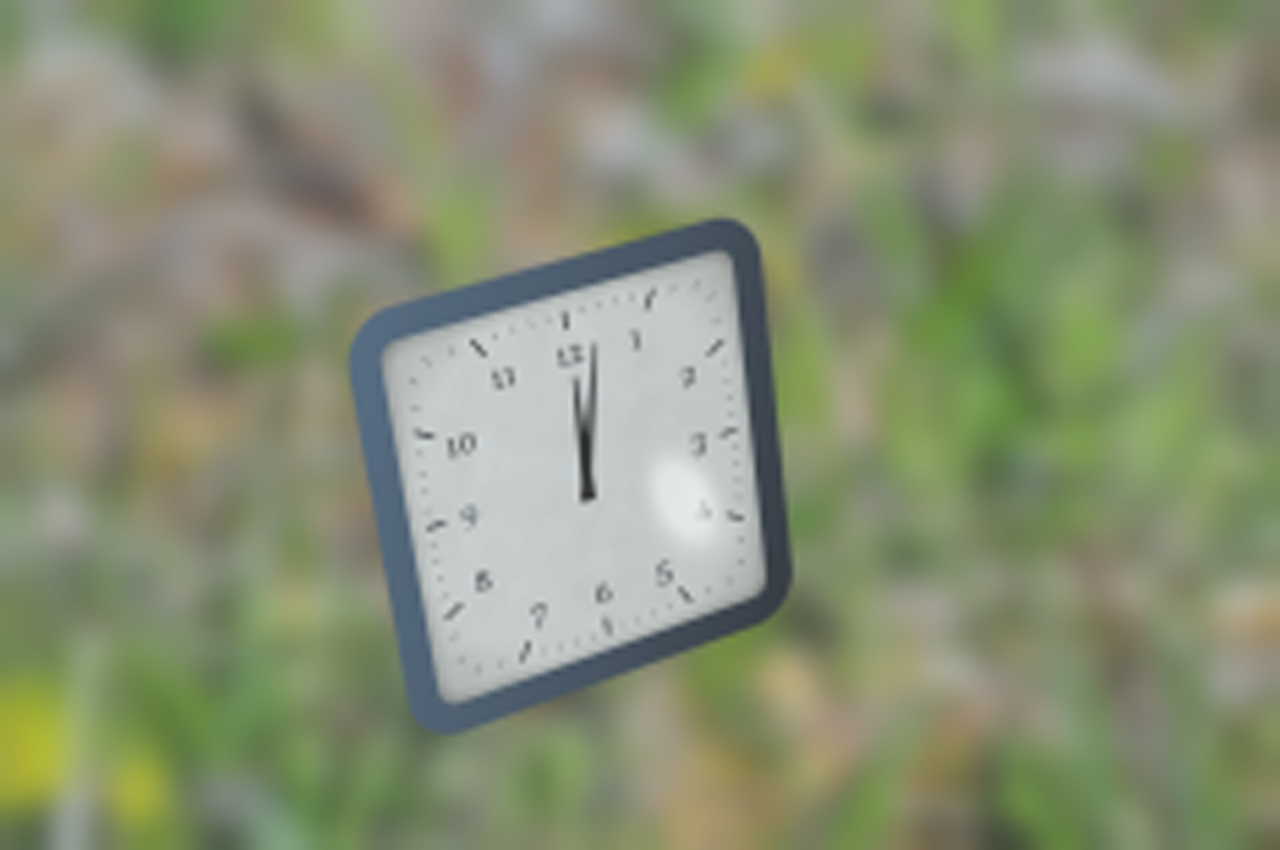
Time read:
h=12 m=2
